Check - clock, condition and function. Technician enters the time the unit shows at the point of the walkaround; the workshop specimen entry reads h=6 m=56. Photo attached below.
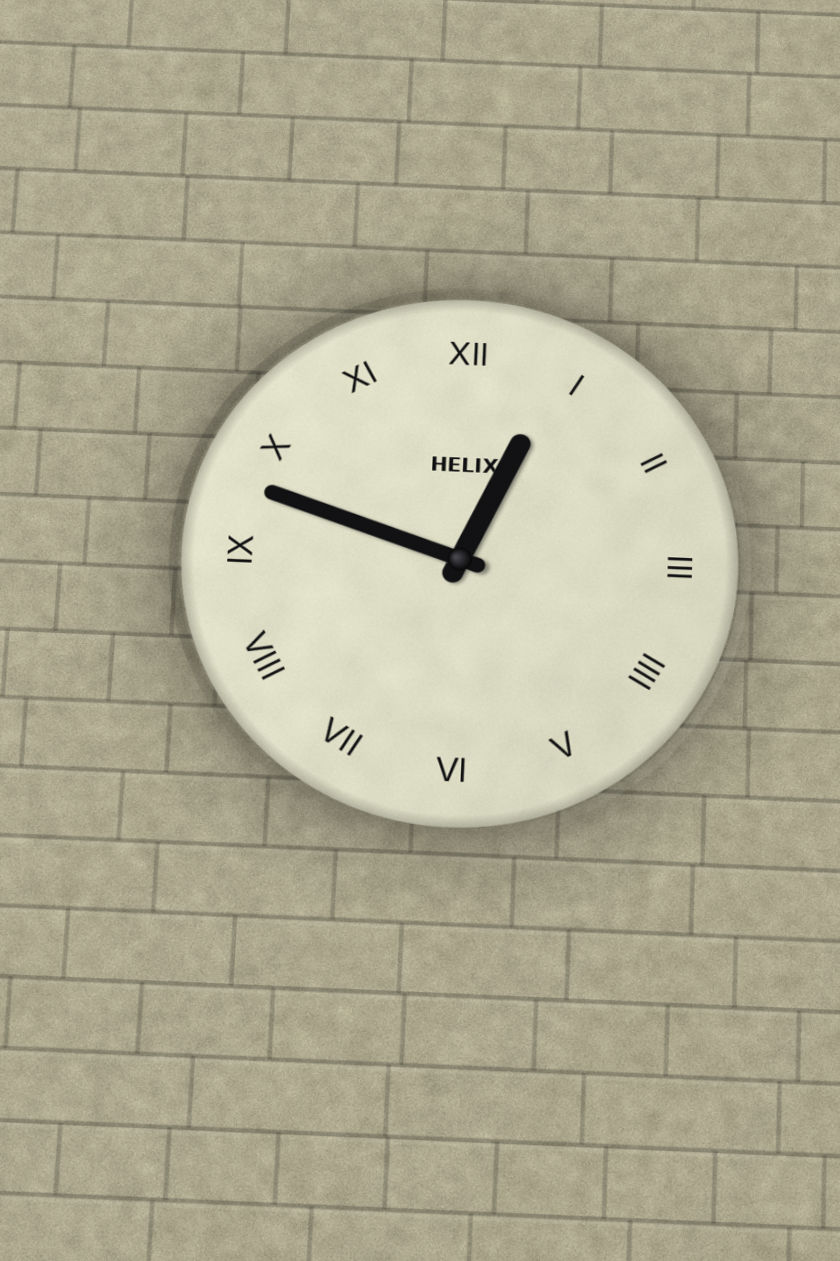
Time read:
h=12 m=48
